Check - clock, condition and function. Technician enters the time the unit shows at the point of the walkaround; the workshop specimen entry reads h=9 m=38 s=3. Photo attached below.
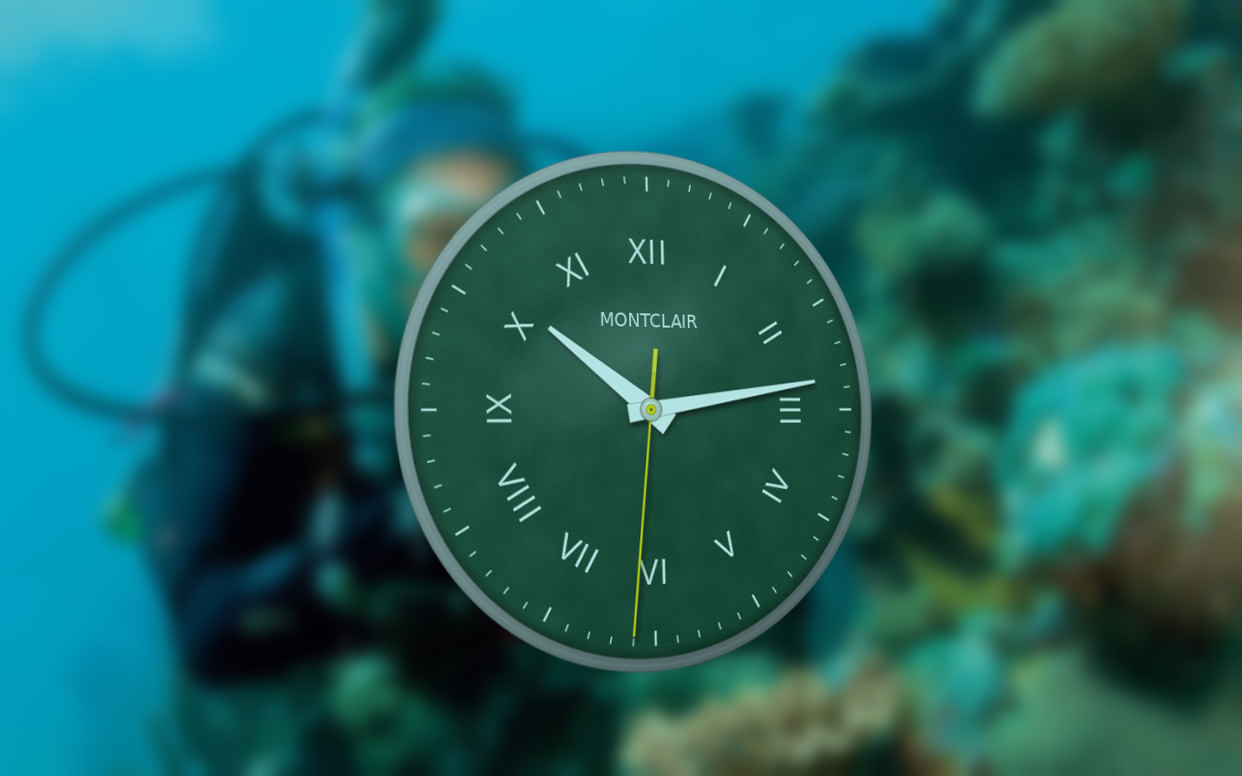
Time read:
h=10 m=13 s=31
